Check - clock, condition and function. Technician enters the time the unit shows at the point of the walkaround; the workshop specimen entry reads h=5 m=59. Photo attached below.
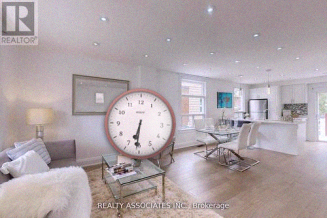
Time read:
h=6 m=31
